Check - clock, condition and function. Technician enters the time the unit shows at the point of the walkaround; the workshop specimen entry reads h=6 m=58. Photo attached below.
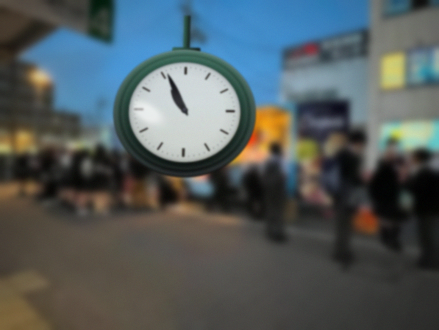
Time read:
h=10 m=56
